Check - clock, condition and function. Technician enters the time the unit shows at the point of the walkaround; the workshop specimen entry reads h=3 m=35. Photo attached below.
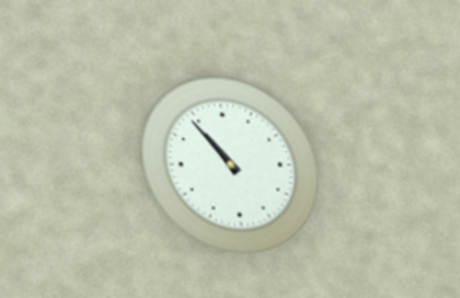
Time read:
h=10 m=54
